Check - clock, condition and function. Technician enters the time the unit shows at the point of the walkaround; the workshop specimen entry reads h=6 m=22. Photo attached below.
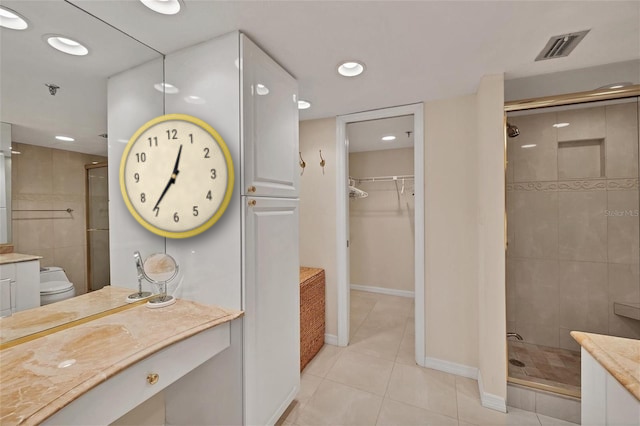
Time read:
h=12 m=36
